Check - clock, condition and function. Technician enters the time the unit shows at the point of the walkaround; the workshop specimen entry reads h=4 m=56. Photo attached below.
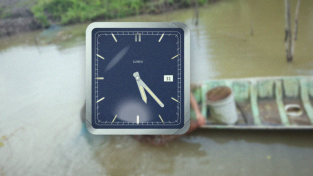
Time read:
h=5 m=23
